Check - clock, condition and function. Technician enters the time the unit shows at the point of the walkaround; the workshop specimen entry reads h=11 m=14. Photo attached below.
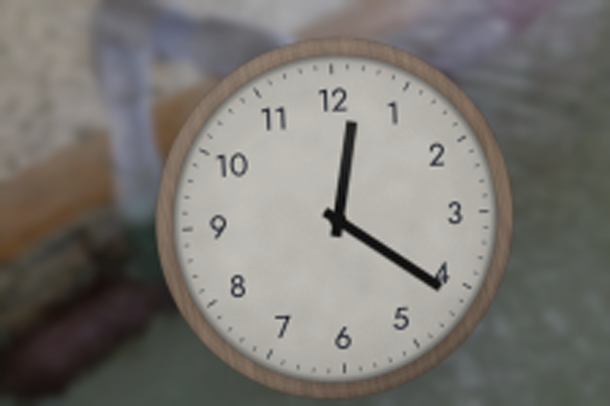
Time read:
h=12 m=21
